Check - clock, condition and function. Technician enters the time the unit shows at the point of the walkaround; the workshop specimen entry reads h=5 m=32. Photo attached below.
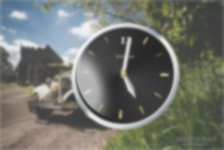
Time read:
h=5 m=1
